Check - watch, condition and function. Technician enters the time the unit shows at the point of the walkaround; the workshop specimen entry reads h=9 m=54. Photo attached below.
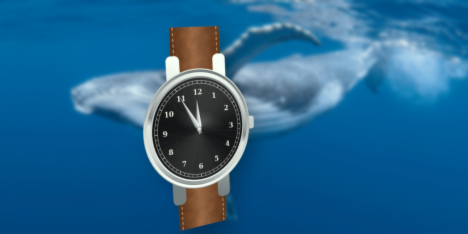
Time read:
h=11 m=55
